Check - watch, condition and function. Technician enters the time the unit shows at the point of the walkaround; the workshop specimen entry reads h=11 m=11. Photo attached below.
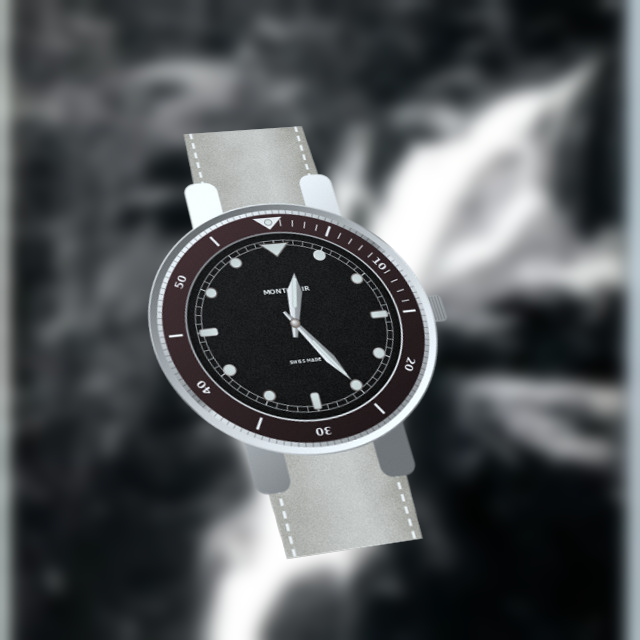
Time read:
h=12 m=25
